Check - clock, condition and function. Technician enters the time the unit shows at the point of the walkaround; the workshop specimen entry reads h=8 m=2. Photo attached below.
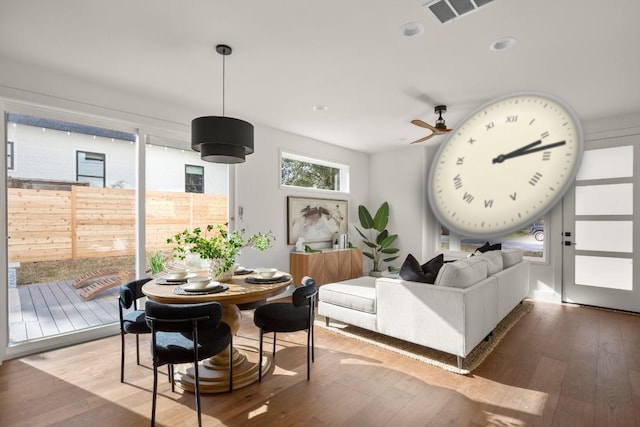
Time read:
h=2 m=13
